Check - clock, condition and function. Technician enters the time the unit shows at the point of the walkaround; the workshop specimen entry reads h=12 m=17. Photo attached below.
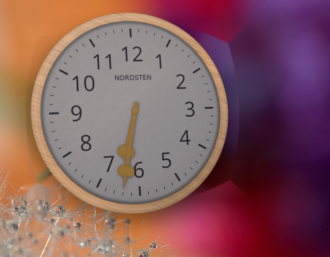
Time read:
h=6 m=32
